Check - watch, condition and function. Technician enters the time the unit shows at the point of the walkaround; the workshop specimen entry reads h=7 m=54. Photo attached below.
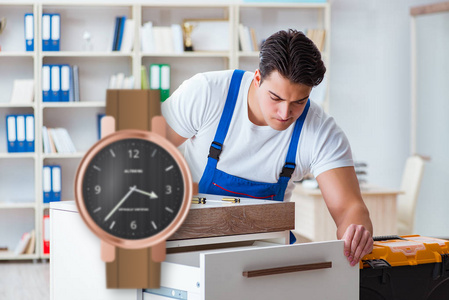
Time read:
h=3 m=37
